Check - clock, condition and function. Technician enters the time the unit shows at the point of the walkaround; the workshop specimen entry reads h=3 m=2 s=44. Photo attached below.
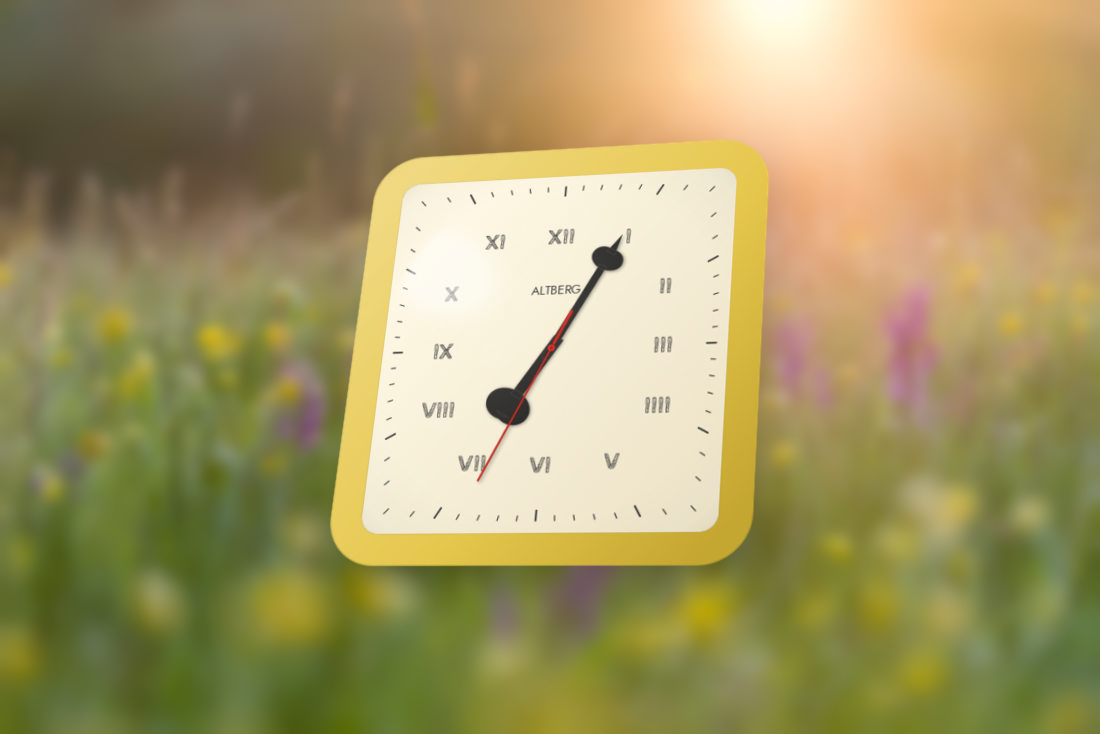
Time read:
h=7 m=4 s=34
